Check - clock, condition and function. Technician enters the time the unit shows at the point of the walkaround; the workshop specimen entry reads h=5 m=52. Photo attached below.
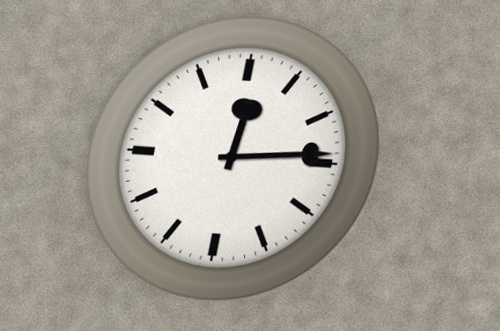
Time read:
h=12 m=14
